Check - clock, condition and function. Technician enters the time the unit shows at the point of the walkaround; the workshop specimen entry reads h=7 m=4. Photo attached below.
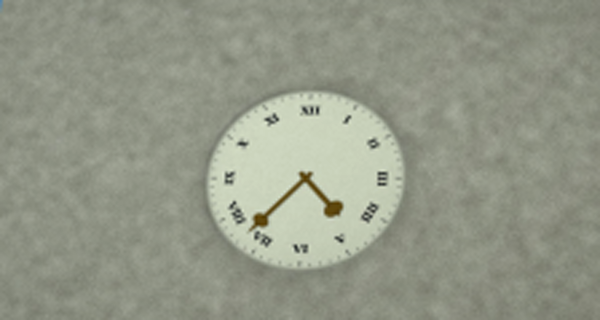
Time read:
h=4 m=37
